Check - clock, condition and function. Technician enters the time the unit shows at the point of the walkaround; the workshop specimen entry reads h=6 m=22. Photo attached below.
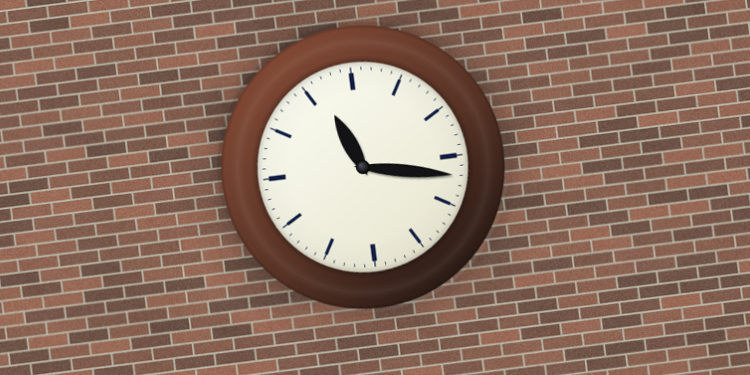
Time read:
h=11 m=17
